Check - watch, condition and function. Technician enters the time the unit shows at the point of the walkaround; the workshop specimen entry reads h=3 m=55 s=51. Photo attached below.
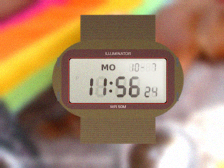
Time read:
h=11 m=56 s=24
